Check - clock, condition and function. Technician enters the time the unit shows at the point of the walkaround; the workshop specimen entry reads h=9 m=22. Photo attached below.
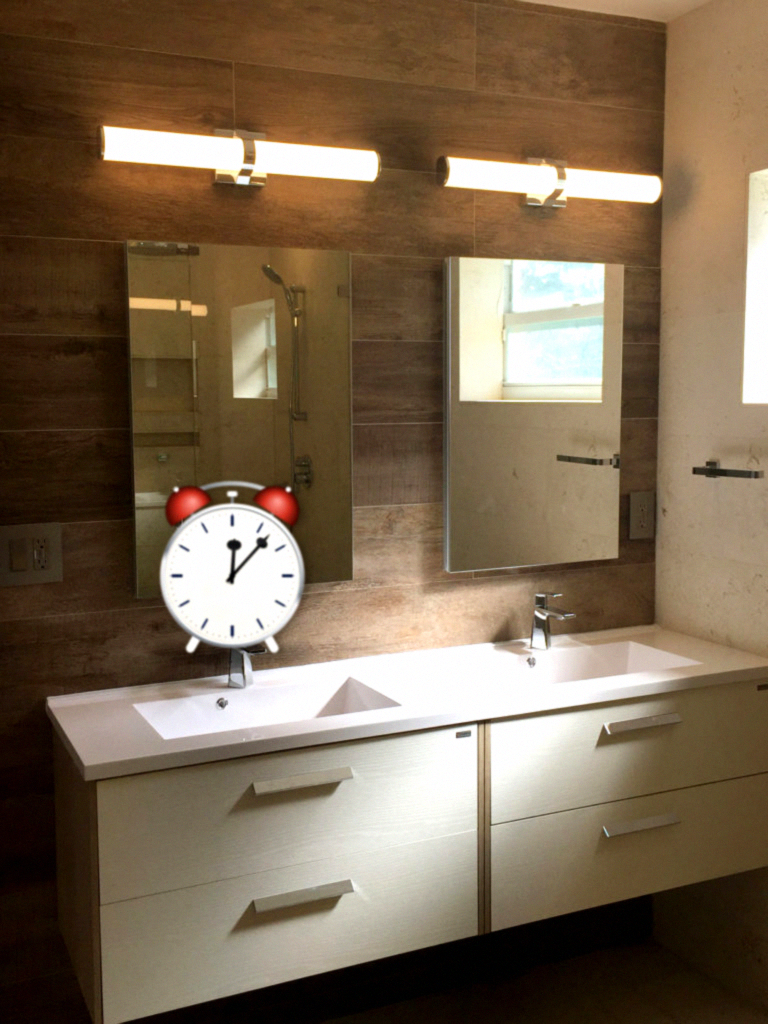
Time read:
h=12 m=7
